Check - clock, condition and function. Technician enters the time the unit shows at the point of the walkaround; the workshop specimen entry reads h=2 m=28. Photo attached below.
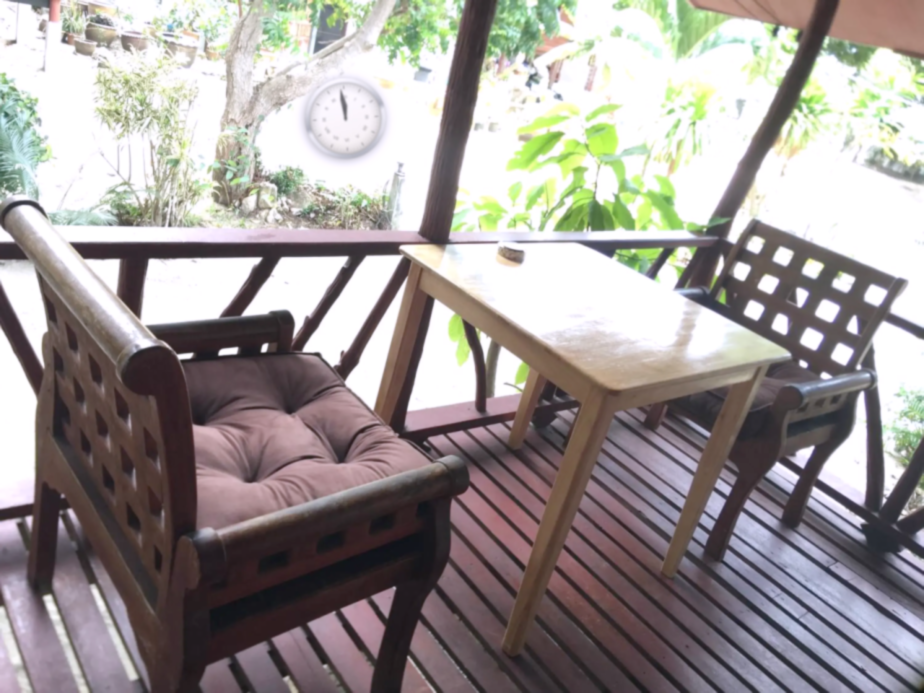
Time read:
h=11 m=59
